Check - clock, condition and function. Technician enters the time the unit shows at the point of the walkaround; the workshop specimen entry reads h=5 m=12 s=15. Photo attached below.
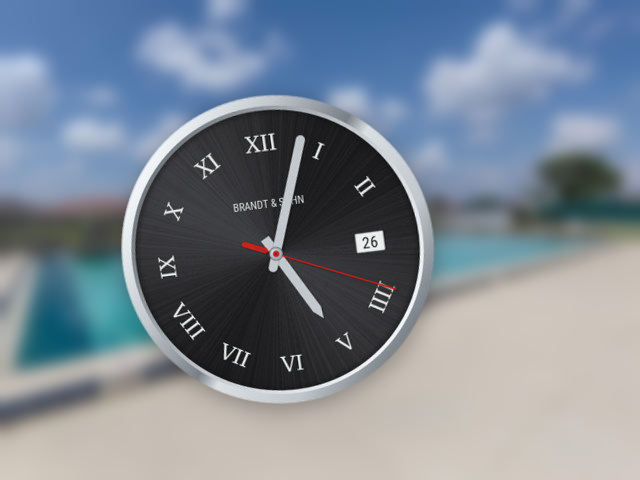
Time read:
h=5 m=3 s=19
